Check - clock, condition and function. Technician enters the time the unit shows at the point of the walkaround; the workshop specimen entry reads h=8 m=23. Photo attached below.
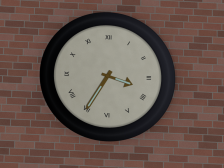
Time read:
h=3 m=35
